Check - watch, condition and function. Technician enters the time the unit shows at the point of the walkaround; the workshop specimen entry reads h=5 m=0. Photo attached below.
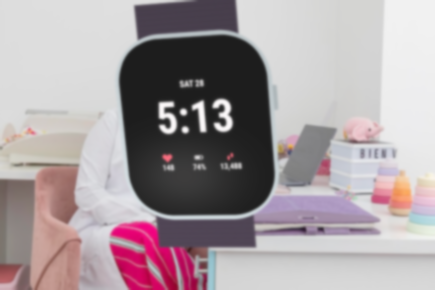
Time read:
h=5 m=13
